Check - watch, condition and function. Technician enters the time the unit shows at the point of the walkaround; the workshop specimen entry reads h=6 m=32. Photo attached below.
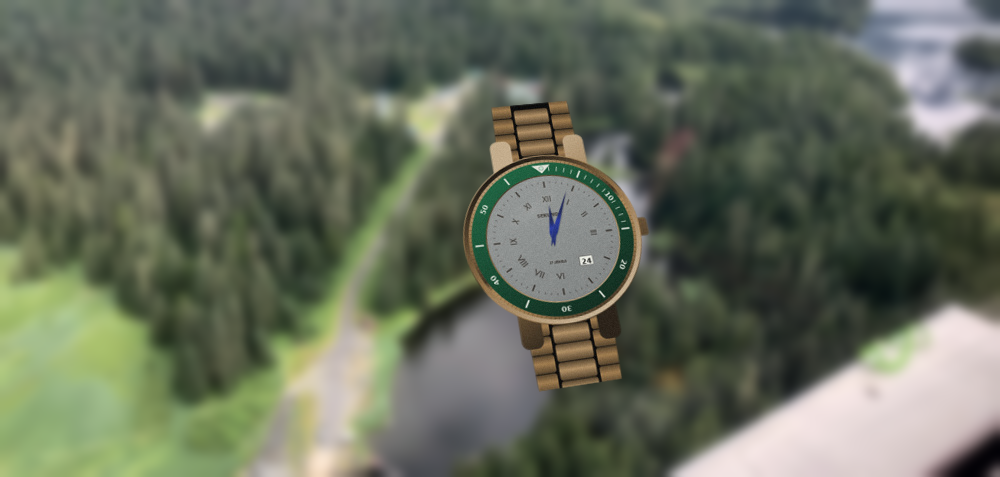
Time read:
h=12 m=4
